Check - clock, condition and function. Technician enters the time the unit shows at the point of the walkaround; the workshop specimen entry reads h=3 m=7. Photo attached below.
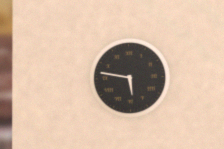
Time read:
h=5 m=47
